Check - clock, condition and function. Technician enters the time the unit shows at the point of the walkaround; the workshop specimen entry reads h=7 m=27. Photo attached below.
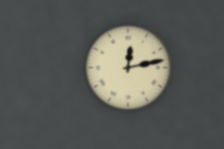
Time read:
h=12 m=13
